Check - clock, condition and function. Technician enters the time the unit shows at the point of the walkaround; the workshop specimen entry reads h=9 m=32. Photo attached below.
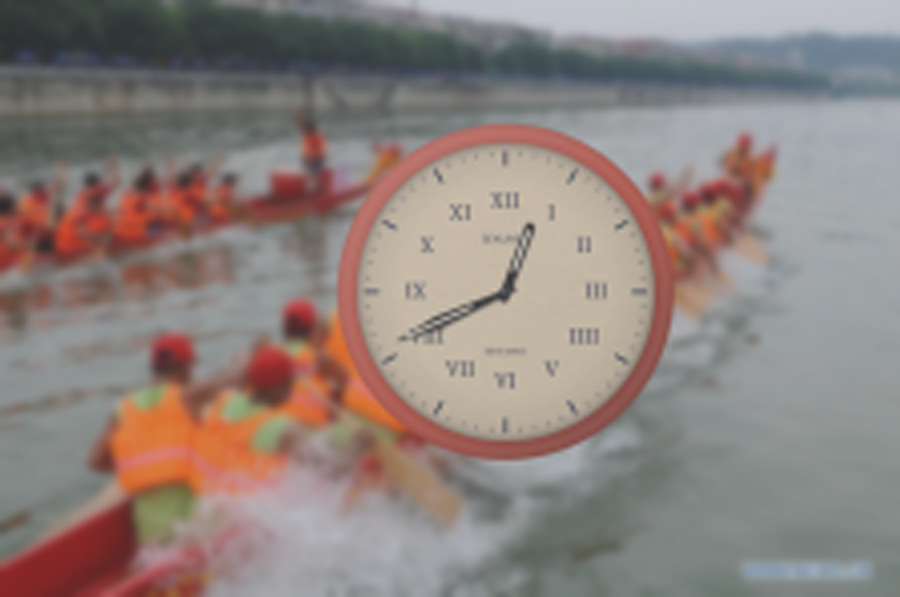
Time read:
h=12 m=41
